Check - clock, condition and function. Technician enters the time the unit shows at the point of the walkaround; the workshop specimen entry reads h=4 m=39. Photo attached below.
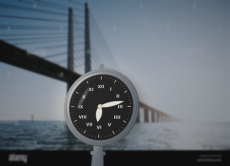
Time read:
h=6 m=13
